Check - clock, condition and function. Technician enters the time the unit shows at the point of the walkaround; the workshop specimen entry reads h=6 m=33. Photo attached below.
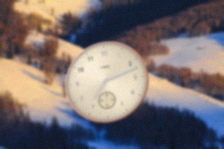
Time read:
h=7 m=12
